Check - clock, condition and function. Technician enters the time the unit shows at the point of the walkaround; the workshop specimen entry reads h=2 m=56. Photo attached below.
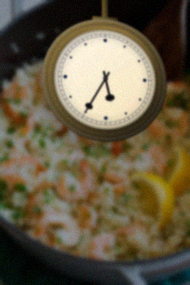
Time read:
h=5 m=35
